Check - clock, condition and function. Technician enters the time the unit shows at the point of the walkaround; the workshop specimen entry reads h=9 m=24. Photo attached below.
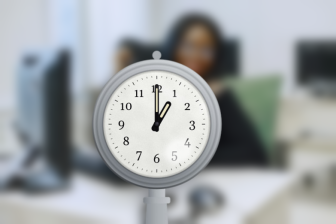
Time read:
h=1 m=0
